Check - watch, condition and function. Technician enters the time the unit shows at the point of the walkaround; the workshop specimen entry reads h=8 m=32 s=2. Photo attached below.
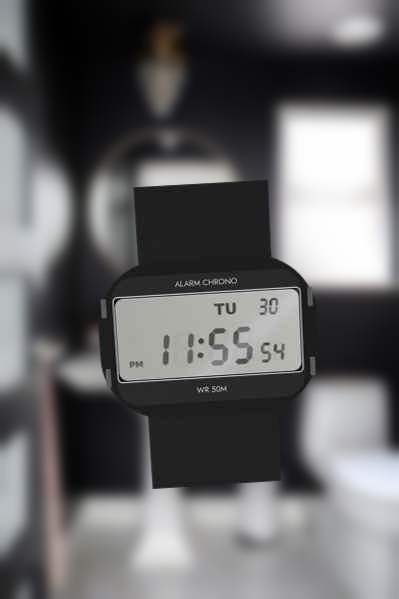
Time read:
h=11 m=55 s=54
